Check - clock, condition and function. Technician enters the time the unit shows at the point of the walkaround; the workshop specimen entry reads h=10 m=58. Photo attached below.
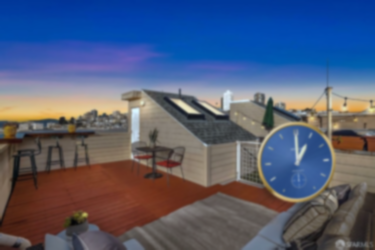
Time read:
h=1 m=0
